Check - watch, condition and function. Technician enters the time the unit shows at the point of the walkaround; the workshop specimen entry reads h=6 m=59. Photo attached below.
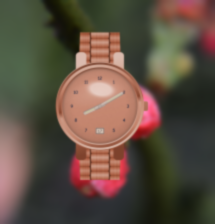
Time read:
h=8 m=10
